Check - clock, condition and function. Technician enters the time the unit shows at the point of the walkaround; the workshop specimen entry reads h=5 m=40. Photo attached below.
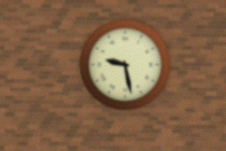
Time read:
h=9 m=28
